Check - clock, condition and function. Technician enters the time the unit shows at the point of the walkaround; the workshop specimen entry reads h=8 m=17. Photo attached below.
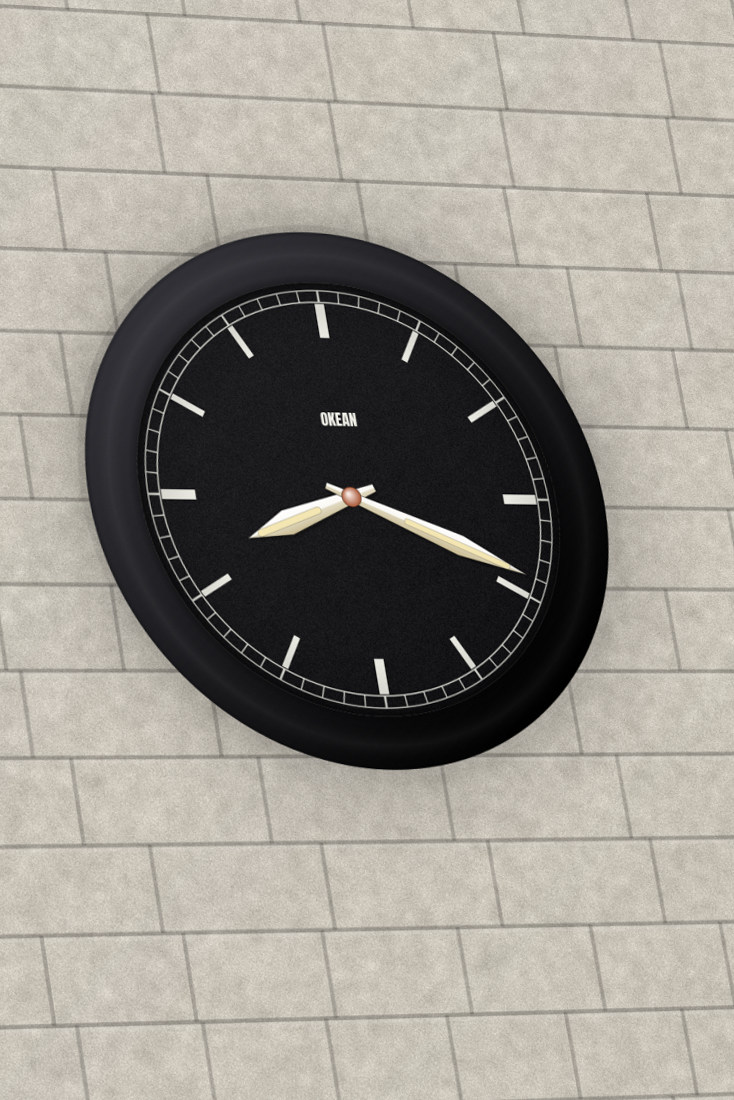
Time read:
h=8 m=19
